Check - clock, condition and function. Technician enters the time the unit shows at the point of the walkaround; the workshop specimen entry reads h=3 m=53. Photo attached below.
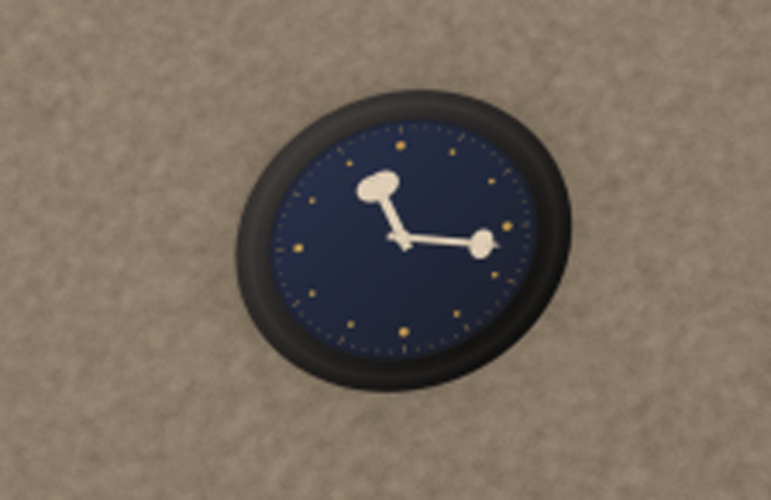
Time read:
h=11 m=17
